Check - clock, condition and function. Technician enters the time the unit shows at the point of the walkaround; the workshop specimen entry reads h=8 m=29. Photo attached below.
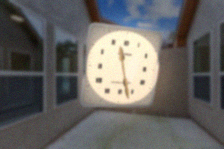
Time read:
h=11 m=27
